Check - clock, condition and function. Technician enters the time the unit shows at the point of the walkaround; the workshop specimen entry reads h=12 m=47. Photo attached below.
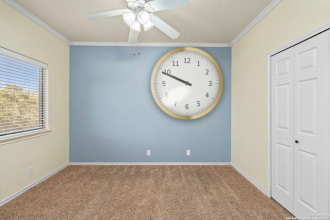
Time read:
h=9 m=49
